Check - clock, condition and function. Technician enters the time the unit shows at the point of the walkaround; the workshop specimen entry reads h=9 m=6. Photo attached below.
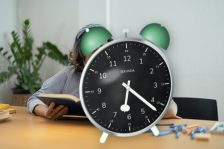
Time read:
h=6 m=22
